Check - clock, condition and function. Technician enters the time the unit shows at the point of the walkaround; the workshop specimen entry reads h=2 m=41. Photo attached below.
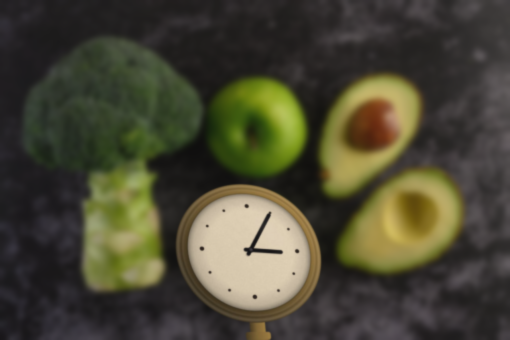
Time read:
h=3 m=5
